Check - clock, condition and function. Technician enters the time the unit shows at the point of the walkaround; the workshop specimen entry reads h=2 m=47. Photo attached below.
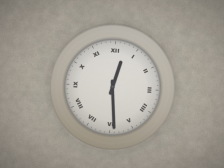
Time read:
h=12 m=29
